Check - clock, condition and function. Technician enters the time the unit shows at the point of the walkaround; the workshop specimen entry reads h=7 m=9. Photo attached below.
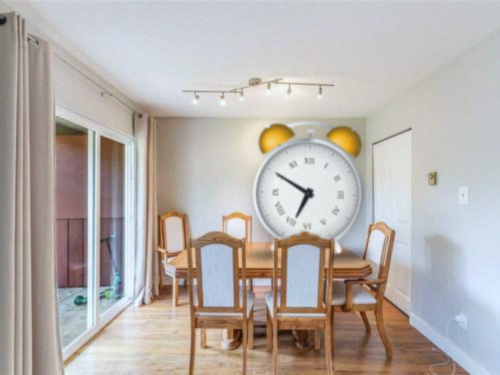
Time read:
h=6 m=50
